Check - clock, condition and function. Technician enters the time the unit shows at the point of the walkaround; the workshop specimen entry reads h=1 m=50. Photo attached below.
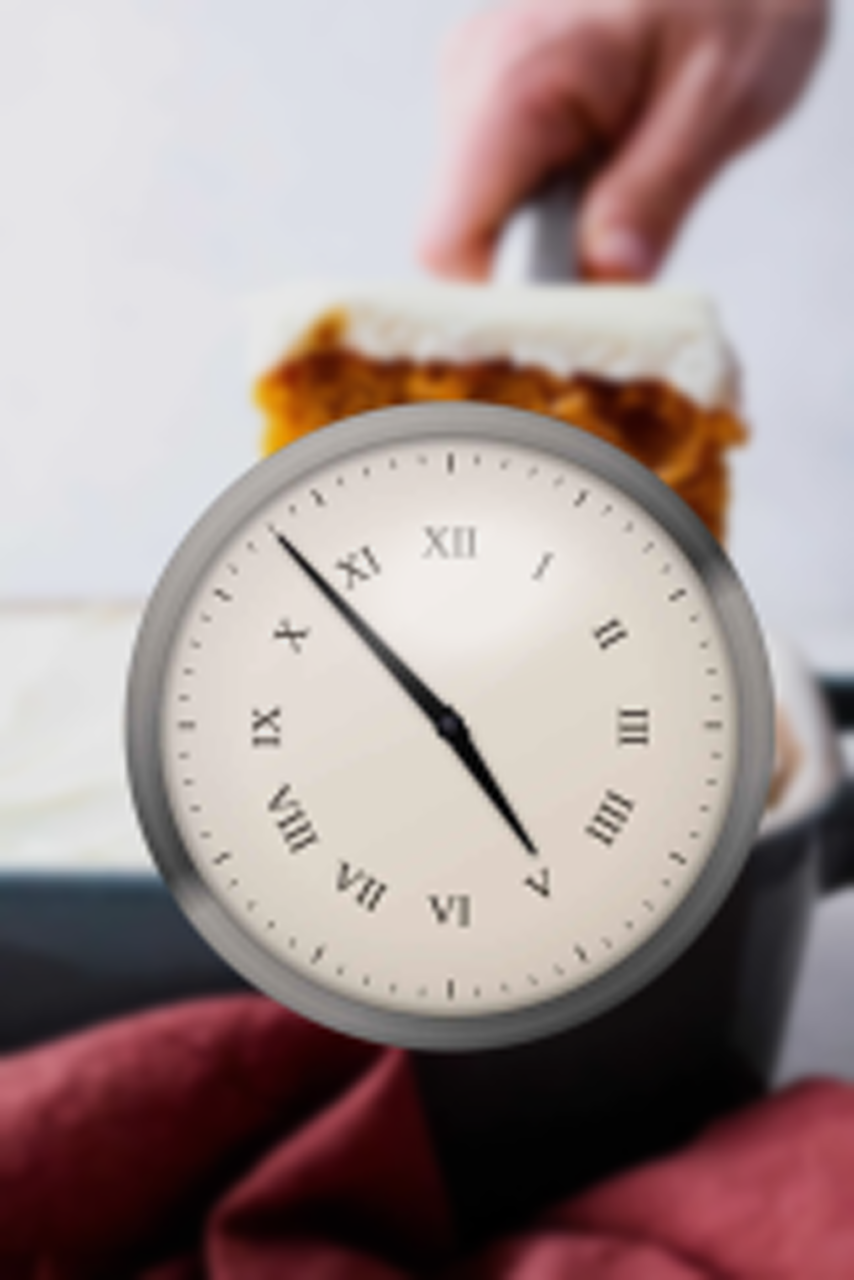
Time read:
h=4 m=53
